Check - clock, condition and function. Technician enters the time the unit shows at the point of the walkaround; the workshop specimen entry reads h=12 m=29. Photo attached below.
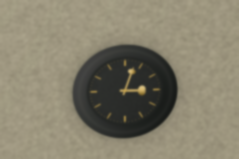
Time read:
h=3 m=3
